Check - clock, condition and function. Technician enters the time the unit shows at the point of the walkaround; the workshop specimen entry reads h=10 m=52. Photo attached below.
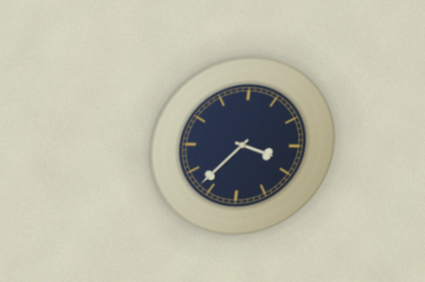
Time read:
h=3 m=37
